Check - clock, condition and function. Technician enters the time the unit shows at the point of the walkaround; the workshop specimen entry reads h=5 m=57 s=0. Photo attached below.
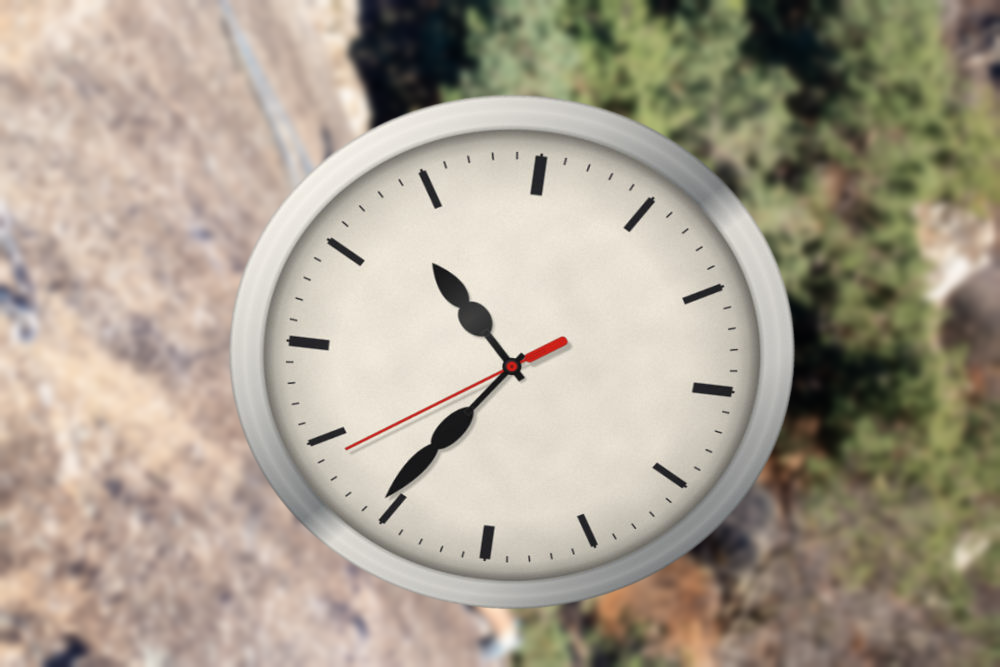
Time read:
h=10 m=35 s=39
